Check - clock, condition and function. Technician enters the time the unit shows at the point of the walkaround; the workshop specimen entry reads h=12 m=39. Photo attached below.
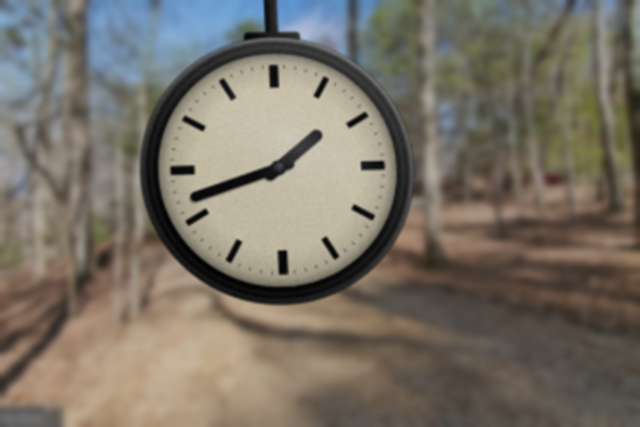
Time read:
h=1 m=42
